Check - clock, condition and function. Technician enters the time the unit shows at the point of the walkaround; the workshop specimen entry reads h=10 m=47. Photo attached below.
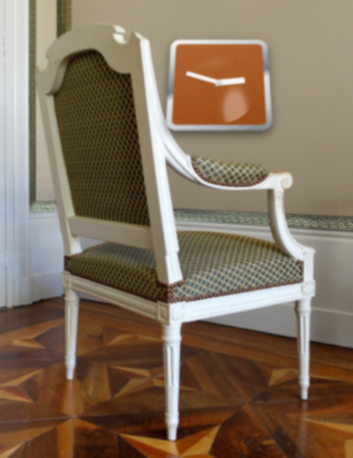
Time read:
h=2 m=48
